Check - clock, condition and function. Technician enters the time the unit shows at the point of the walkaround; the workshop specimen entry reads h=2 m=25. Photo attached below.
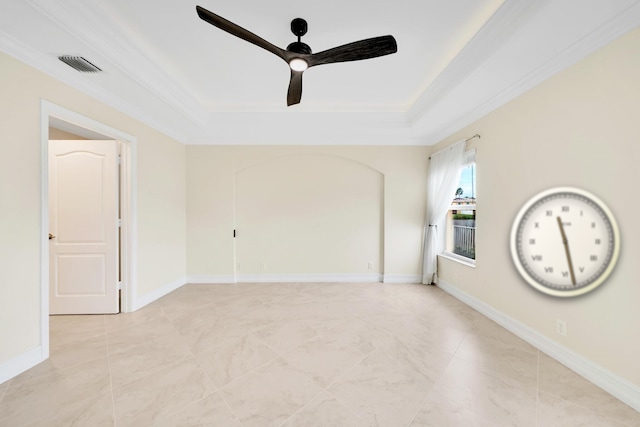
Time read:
h=11 m=28
